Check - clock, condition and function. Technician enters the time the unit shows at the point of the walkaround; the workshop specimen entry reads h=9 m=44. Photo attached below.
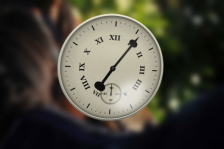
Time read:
h=7 m=6
